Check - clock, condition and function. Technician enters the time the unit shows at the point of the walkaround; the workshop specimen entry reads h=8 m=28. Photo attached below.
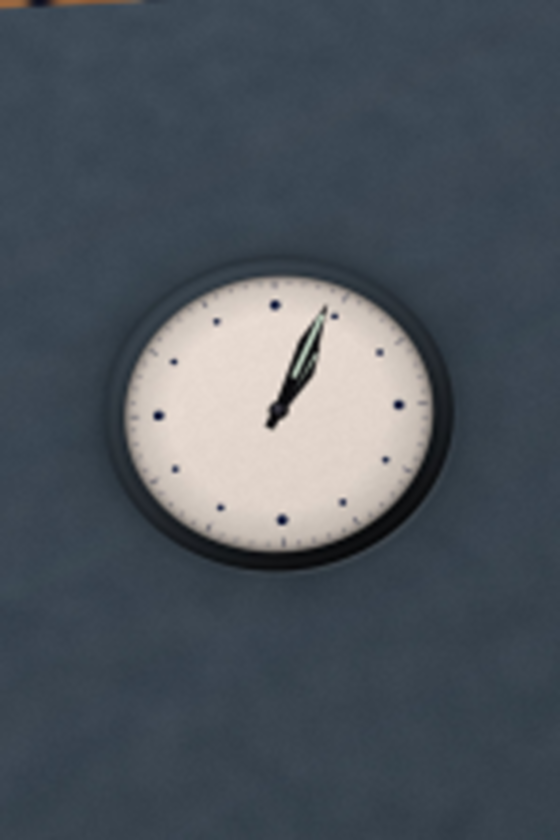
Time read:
h=1 m=4
